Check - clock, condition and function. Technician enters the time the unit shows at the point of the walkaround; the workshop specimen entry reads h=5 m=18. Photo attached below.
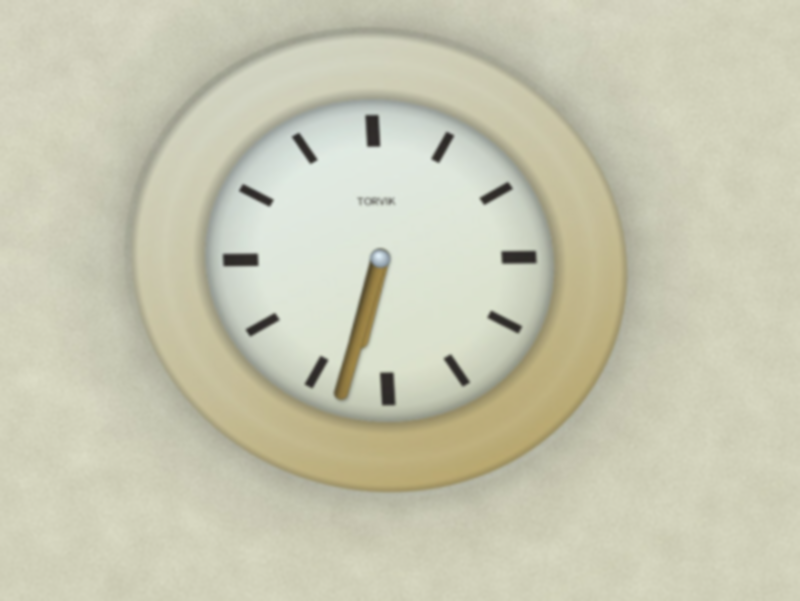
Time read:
h=6 m=33
